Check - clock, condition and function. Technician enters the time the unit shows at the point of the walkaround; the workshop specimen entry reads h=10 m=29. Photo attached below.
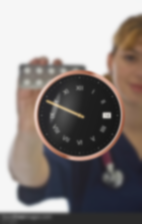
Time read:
h=9 m=49
